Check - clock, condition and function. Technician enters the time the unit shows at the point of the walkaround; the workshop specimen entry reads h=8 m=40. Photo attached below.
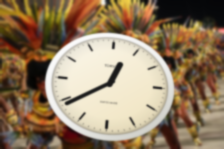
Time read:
h=12 m=39
